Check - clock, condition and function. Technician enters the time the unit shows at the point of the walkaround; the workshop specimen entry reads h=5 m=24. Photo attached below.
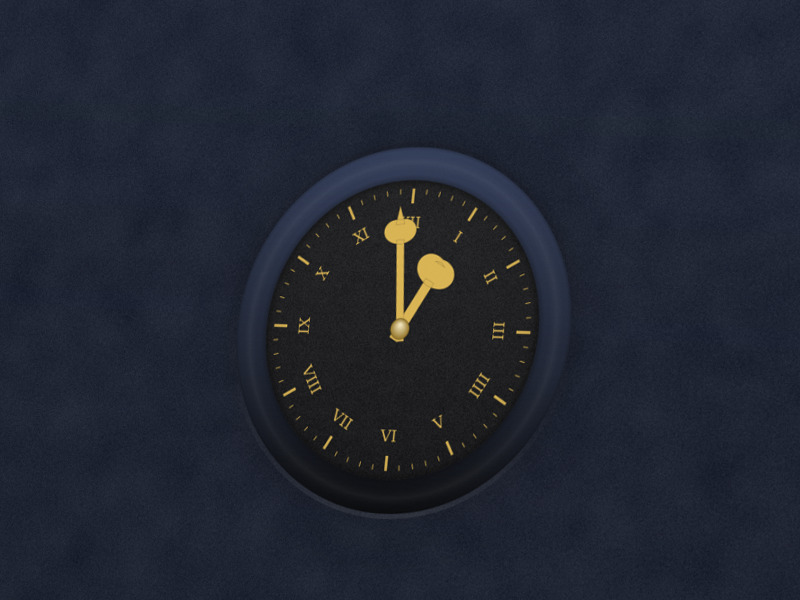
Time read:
h=12 m=59
